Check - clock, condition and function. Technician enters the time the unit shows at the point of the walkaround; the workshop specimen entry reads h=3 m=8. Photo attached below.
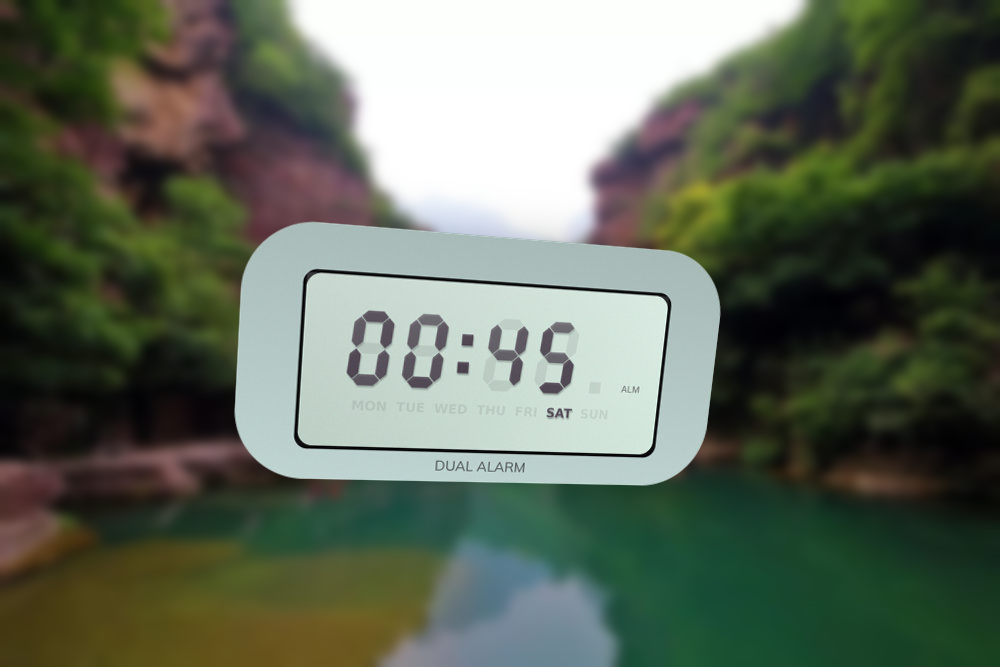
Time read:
h=0 m=45
